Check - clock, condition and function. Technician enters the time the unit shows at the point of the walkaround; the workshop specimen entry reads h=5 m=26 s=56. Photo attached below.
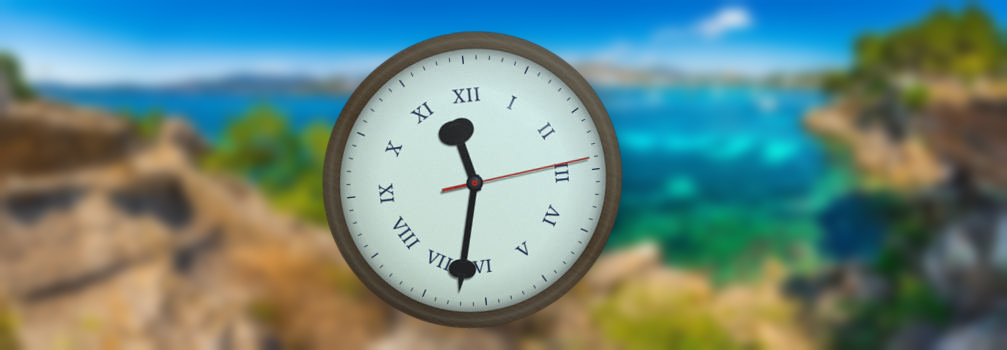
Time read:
h=11 m=32 s=14
